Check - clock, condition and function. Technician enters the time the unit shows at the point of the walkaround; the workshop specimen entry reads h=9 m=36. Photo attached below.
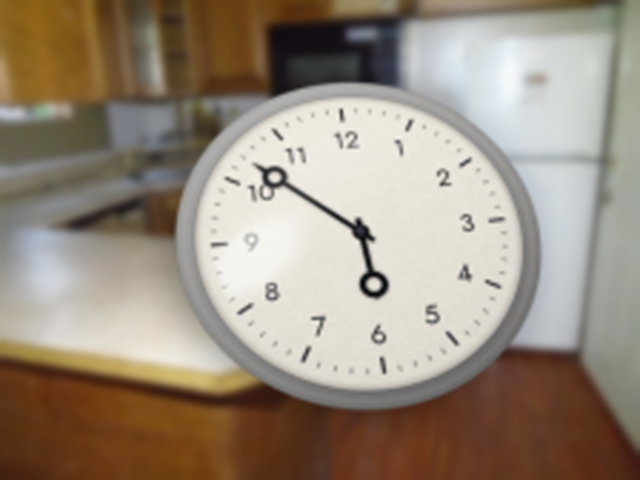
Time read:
h=5 m=52
